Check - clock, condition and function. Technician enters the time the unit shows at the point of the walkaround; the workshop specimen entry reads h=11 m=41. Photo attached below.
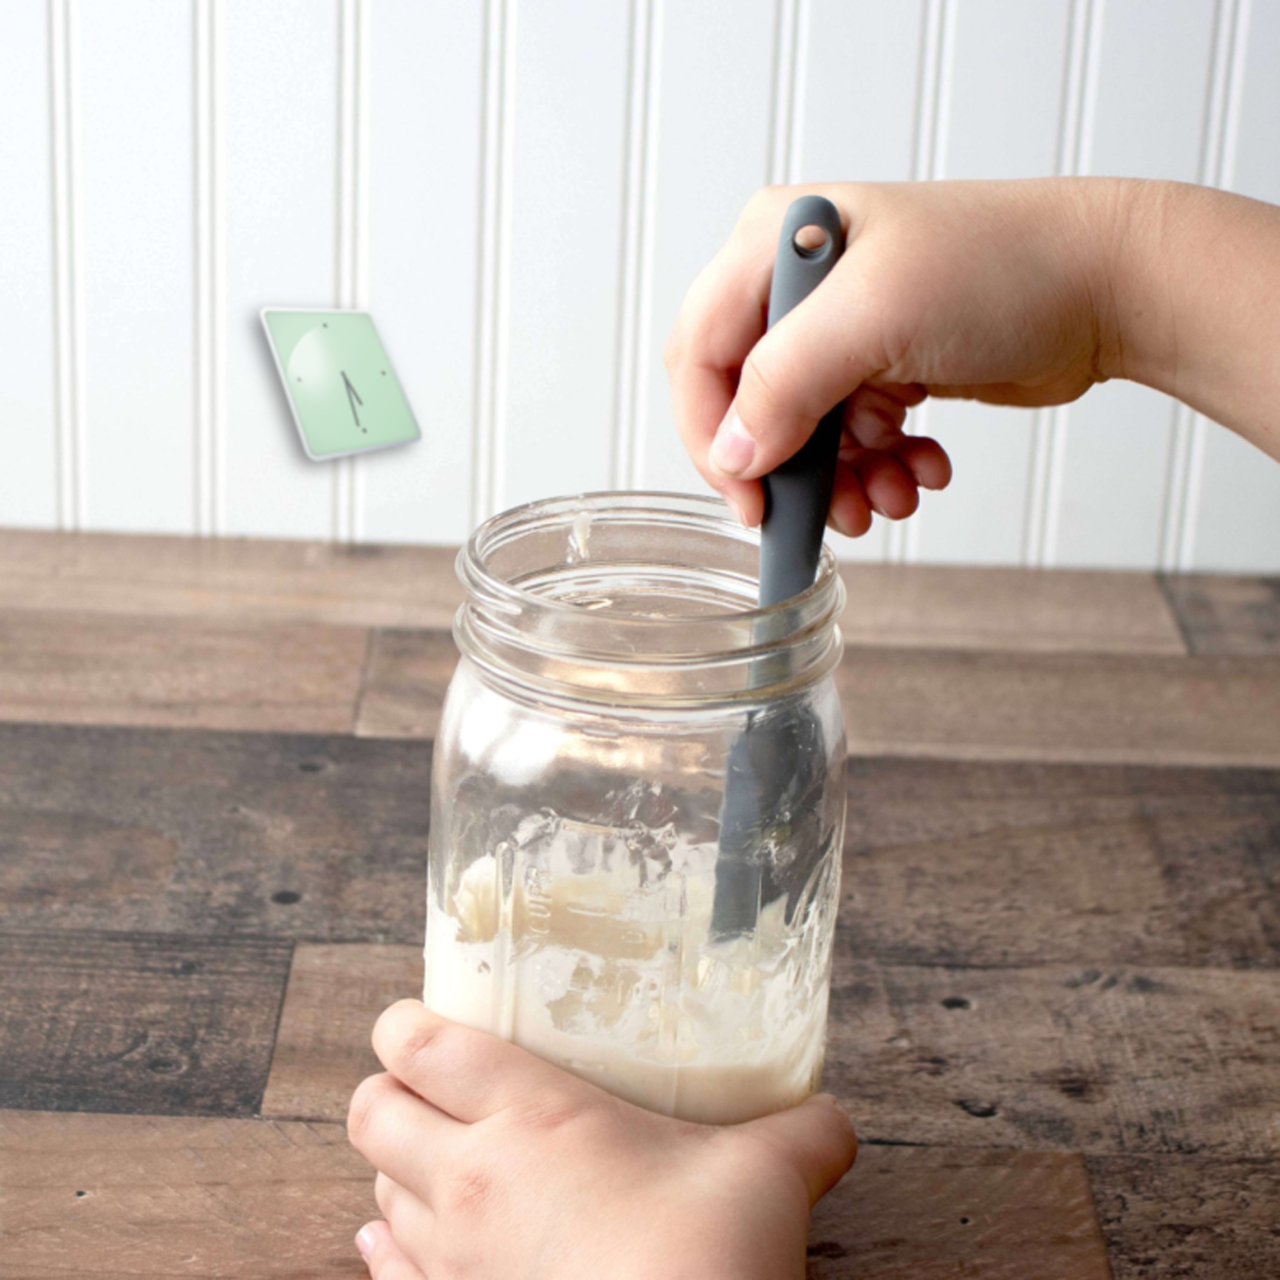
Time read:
h=5 m=31
